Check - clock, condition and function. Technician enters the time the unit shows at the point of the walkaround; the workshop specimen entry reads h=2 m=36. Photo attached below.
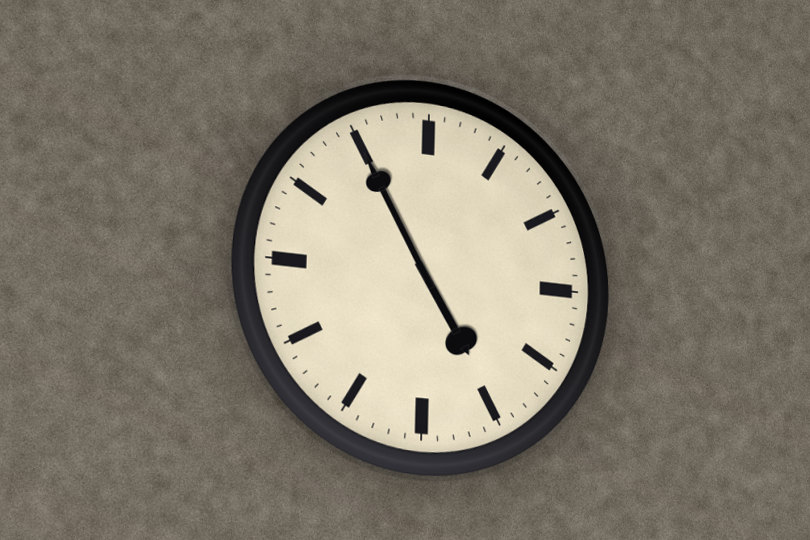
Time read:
h=4 m=55
